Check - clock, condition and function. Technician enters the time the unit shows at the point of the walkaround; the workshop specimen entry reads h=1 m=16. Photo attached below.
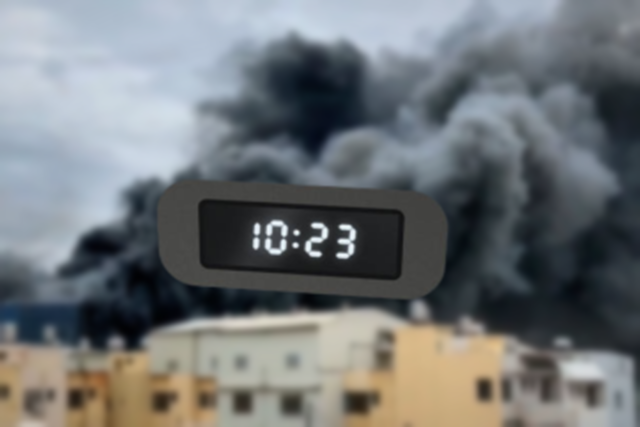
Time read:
h=10 m=23
